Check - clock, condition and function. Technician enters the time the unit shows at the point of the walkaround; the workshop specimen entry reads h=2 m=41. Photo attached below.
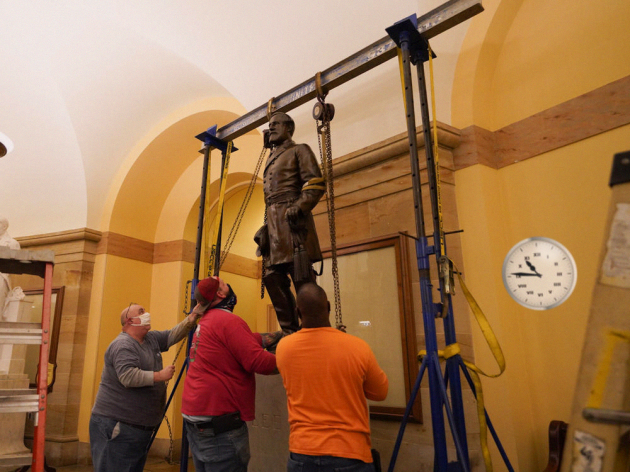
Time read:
h=10 m=46
